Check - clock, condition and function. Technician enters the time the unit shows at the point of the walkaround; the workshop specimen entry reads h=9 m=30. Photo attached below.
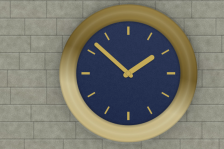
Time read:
h=1 m=52
